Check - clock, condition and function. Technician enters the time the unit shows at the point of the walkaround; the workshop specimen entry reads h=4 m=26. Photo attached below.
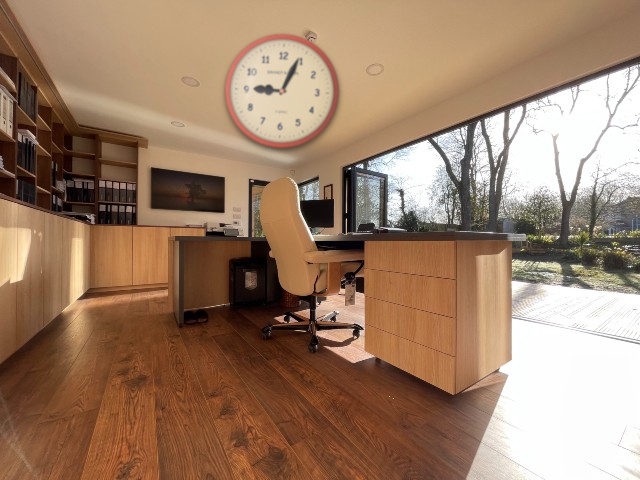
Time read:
h=9 m=4
